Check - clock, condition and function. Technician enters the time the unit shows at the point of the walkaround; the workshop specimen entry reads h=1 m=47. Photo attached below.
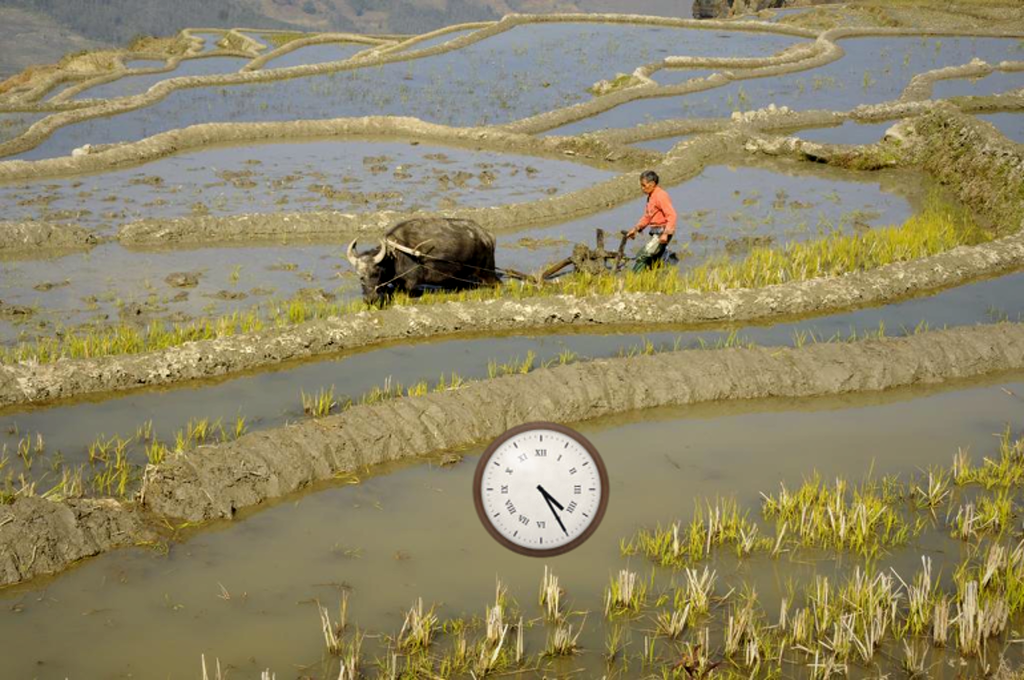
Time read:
h=4 m=25
